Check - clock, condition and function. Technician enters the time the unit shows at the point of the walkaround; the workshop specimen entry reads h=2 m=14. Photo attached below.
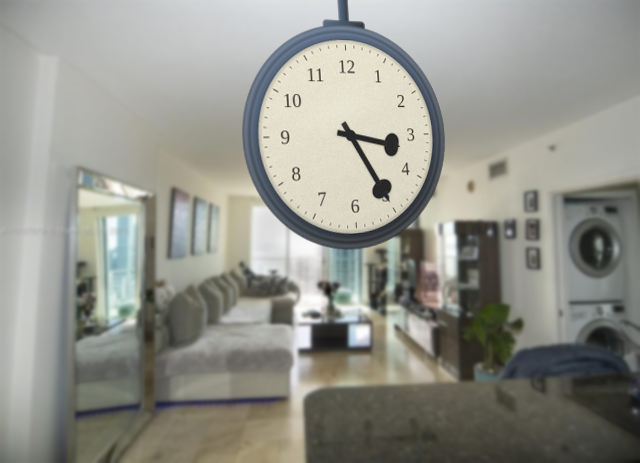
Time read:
h=3 m=25
